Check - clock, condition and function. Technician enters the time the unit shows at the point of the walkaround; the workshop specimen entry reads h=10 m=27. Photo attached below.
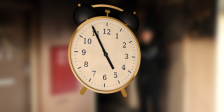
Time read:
h=4 m=55
